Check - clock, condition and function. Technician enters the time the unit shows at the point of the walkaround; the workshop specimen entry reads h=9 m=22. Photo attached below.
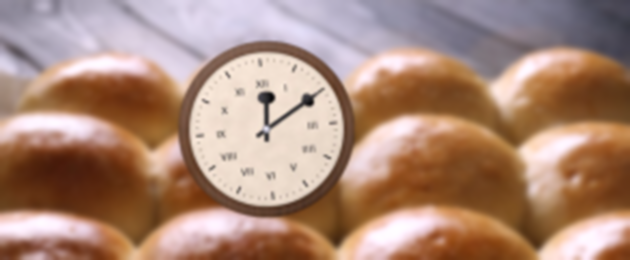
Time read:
h=12 m=10
